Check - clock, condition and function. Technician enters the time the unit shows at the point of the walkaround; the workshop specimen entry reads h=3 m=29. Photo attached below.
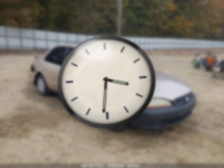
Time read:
h=3 m=31
